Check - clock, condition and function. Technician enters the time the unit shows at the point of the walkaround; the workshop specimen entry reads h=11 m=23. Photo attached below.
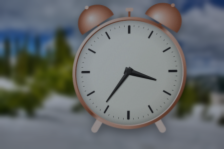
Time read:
h=3 m=36
